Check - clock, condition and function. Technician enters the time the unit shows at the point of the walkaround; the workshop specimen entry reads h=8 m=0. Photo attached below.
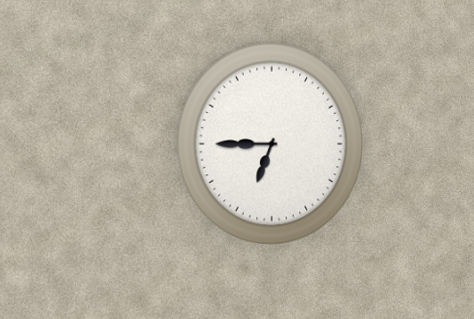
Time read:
h=6 m=45
